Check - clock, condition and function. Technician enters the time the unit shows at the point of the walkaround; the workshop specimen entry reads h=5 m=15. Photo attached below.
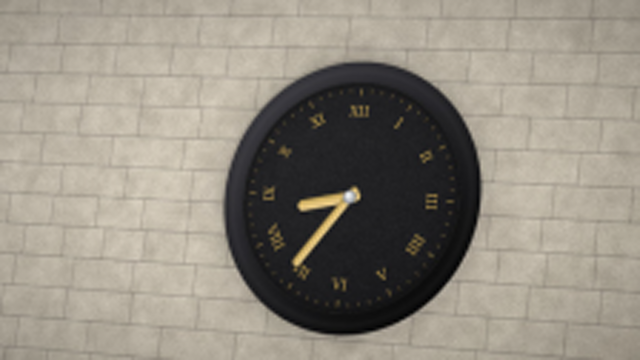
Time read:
h=8 m=36
